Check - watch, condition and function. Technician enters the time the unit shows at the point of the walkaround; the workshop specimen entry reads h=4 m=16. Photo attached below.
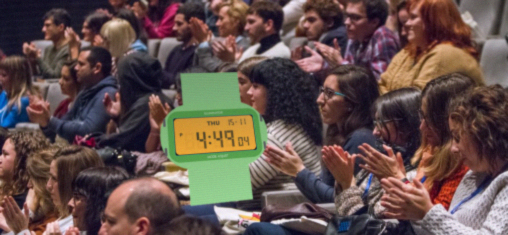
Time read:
h=4 m=49
